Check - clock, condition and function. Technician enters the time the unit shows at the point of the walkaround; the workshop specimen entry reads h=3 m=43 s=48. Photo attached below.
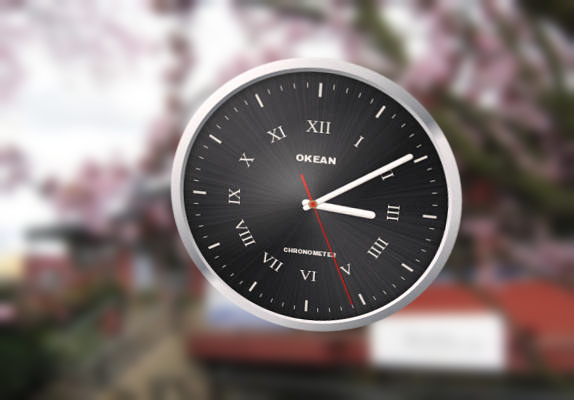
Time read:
h=3 m=9 s=26
